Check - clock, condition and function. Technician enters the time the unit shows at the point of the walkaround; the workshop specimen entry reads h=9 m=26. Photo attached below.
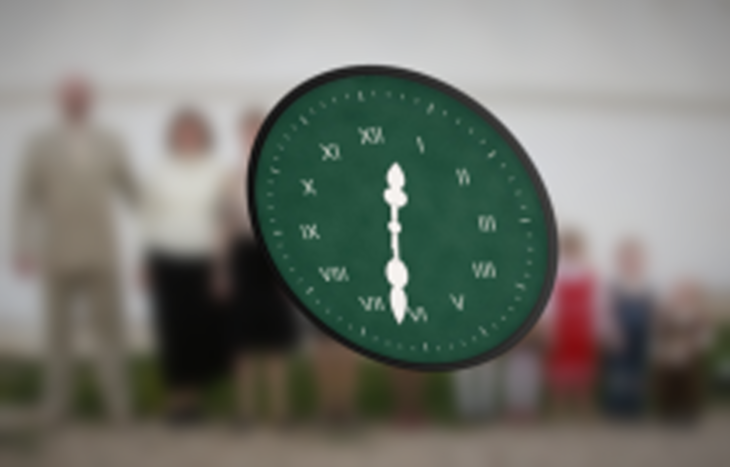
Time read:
h=12 m=32
